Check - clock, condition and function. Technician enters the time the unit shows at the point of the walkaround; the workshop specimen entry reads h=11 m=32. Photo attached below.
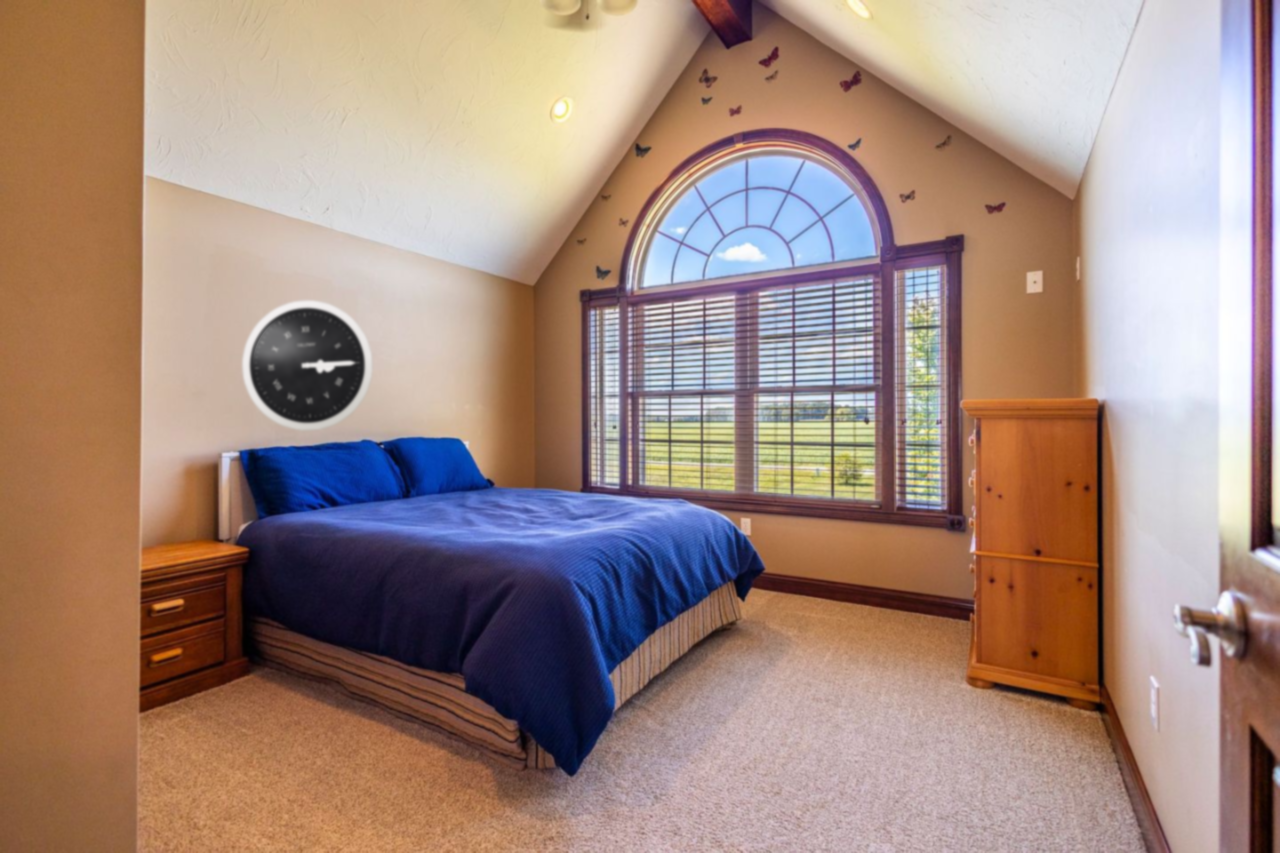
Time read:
h=3 m=15
